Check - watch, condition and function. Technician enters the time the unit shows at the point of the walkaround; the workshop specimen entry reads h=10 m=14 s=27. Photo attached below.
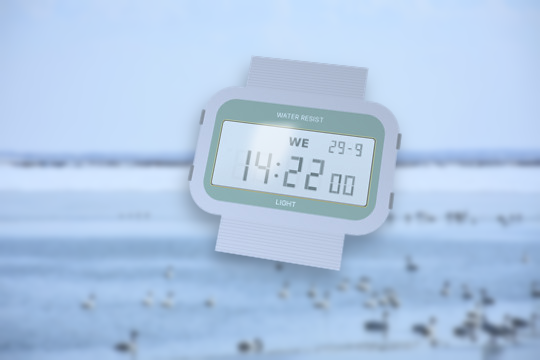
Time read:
h=14 m=22 s=0
